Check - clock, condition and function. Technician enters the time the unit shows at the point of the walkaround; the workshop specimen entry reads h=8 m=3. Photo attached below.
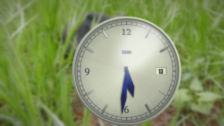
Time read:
h=5 m=31
